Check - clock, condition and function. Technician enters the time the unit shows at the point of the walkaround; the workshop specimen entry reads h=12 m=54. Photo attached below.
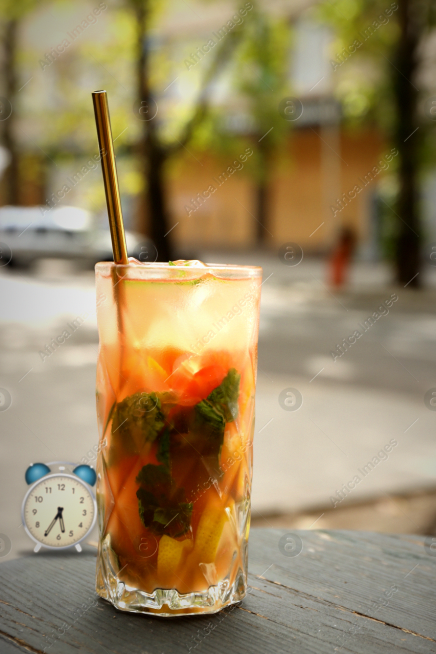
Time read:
h=5 m=35
